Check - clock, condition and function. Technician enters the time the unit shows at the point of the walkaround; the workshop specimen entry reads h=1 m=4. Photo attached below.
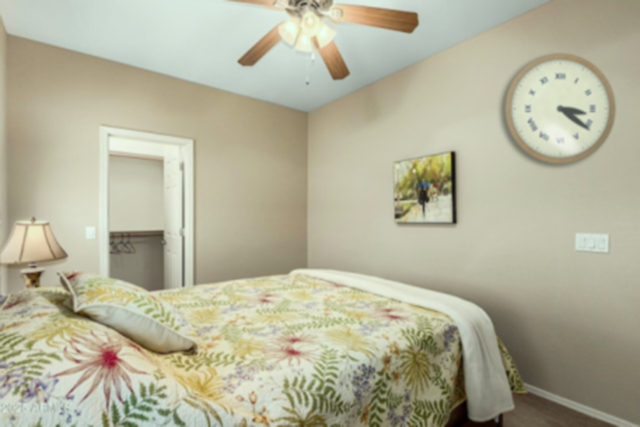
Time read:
h=3 m=21
